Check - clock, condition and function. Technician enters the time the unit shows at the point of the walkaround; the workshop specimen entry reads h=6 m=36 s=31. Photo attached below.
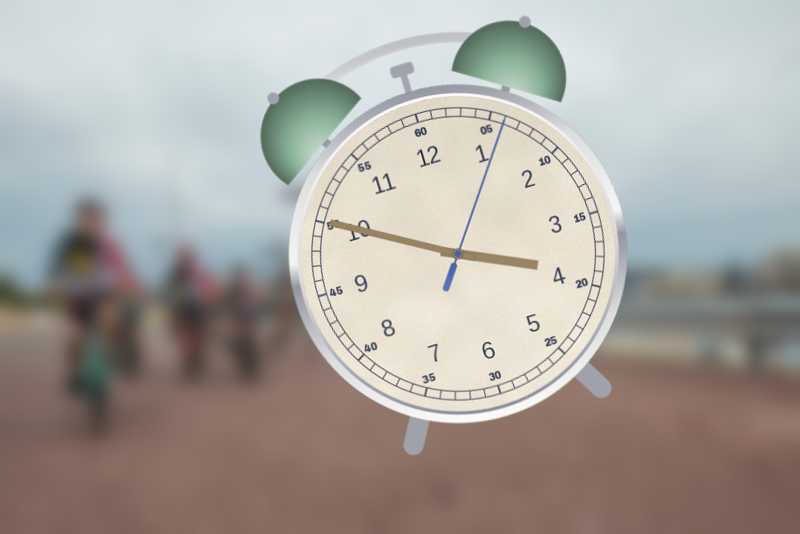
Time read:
h=3 m=50 s=6
